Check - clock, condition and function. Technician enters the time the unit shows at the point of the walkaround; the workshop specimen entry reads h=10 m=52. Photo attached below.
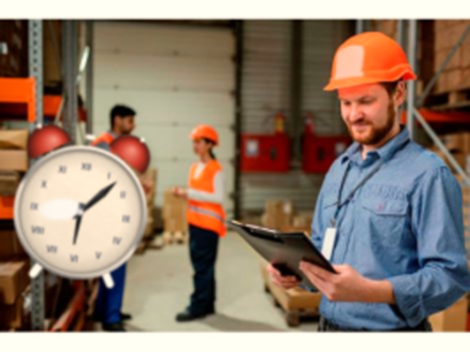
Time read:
h=6 m=7
